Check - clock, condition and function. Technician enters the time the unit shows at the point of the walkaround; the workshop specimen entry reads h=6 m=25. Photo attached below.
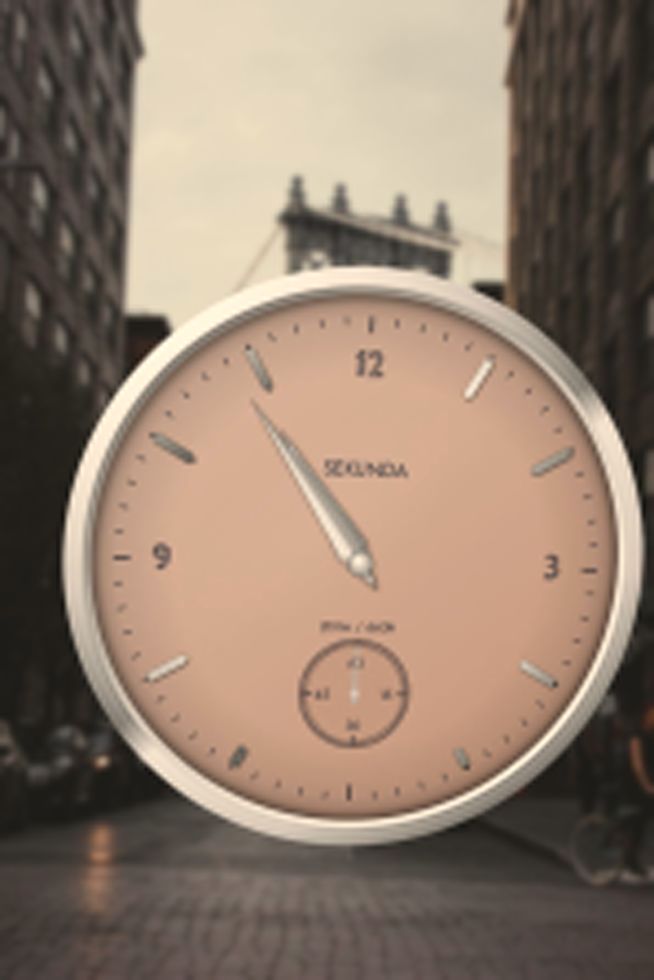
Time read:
h=10 m=54
